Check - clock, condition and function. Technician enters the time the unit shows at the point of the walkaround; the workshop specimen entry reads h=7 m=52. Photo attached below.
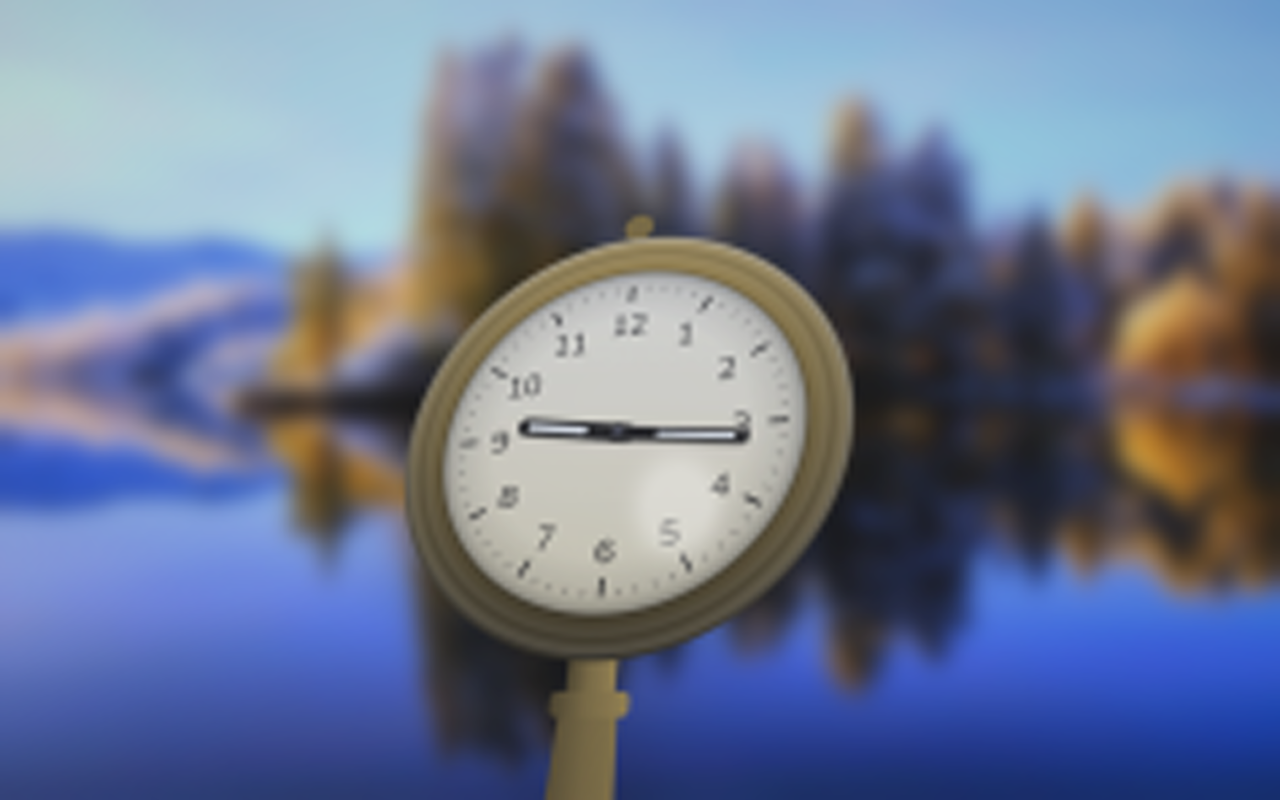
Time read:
h=9 m=16
